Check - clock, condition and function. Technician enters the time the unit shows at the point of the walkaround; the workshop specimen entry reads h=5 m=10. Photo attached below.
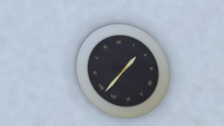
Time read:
h=1 m=38
